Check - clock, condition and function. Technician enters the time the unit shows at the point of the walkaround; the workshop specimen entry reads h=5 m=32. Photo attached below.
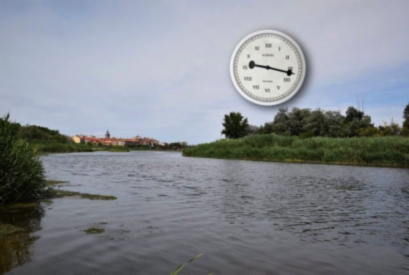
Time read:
h=9 m=17
